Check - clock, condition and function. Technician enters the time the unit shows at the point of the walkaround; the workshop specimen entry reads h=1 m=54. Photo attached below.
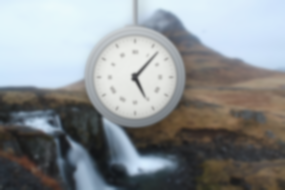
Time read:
h=5 m=7
